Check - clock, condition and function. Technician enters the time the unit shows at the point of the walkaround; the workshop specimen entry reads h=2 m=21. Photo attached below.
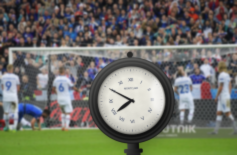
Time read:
h=7 m=50
